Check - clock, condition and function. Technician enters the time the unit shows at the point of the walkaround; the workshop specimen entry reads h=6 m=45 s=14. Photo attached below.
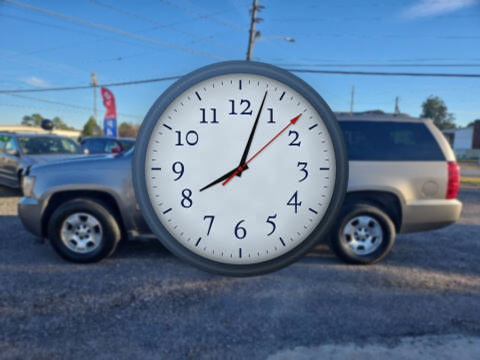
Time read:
h=8 m=3 s=8
